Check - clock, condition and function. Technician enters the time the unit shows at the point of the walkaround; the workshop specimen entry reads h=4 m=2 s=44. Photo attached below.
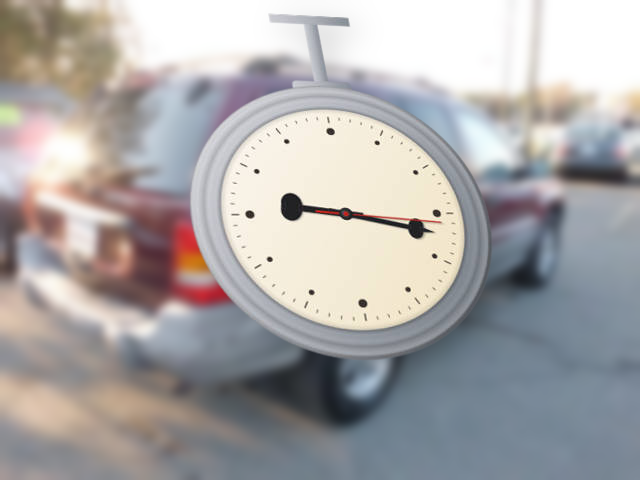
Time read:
h=9 m=17 s=16
